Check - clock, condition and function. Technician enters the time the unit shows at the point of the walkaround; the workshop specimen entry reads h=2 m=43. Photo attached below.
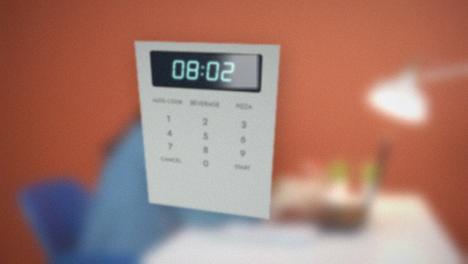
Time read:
h=8 m=2
